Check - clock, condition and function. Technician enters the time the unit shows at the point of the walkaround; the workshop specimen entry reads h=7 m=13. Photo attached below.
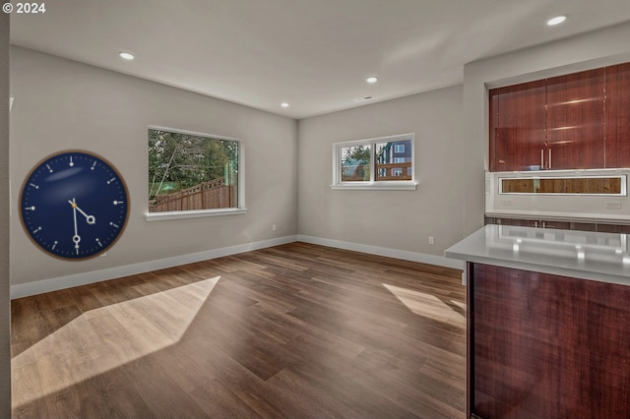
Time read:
h=4 m=30
